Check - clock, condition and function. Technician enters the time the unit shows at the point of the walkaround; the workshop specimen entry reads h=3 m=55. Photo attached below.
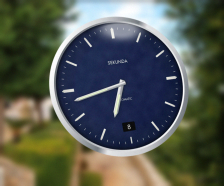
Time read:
h=6 m=43
